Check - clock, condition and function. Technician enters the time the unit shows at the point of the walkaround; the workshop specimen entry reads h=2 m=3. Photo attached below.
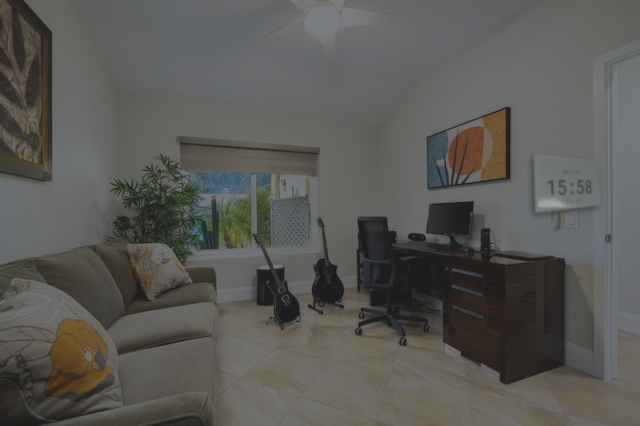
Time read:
h=15 m=58
